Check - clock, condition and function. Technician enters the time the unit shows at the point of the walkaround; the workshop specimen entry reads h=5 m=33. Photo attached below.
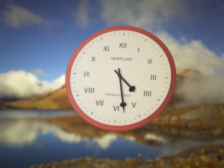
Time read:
h=4 m=28
